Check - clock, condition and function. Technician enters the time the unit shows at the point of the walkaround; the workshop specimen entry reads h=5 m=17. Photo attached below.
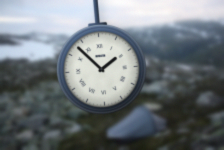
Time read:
h=1 m=53
